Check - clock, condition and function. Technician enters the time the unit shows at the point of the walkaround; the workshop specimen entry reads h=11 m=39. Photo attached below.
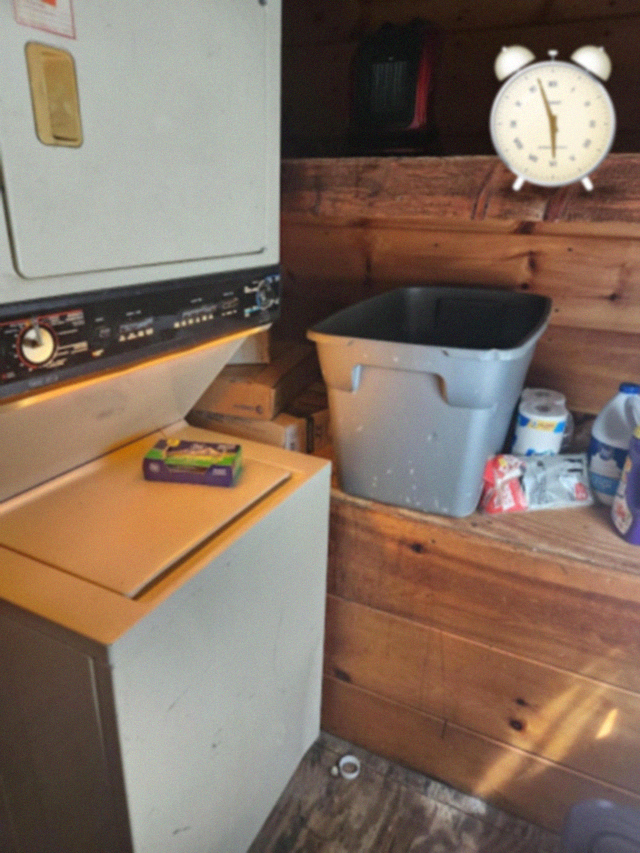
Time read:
h=5 m=57
